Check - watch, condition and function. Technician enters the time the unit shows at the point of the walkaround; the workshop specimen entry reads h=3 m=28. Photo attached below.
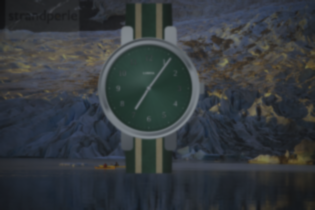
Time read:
h=7 m=6
